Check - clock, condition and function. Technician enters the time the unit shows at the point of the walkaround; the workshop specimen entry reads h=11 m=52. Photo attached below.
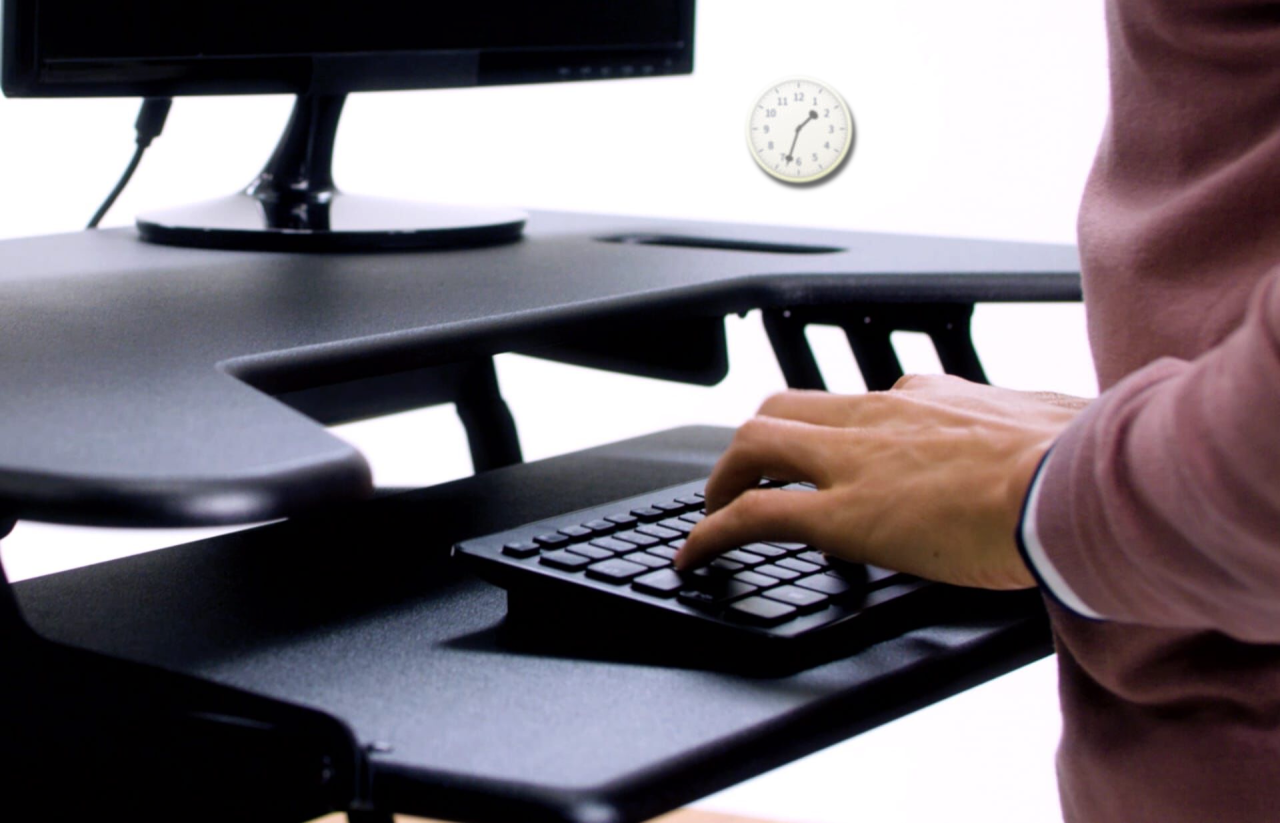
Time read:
h=1 m=33
